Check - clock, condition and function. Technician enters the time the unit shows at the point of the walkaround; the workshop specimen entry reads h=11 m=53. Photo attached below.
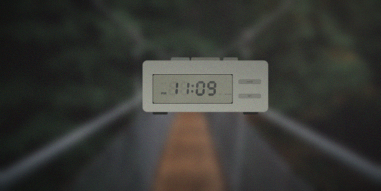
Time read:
h=11 m=9
